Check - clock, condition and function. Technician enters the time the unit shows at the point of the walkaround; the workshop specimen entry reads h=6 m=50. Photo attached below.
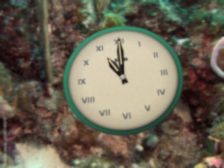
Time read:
h=11 m=0
